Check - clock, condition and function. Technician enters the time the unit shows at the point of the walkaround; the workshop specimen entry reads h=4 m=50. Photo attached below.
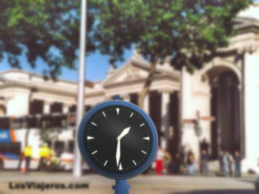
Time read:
h=1 m=31
